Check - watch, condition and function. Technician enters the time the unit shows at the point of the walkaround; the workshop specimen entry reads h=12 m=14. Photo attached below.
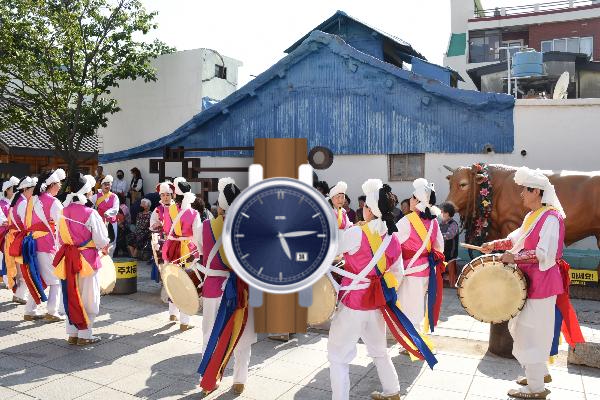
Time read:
h=5 m=14
